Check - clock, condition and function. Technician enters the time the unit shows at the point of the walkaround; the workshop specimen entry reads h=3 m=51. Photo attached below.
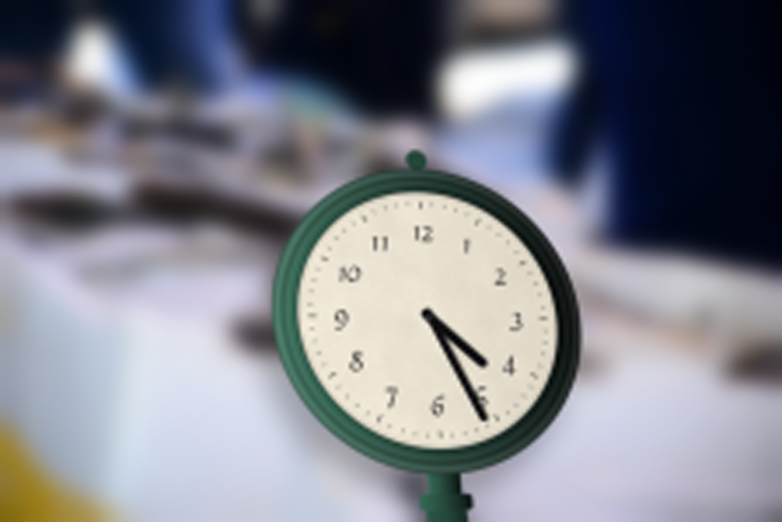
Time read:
h=4 m=26
